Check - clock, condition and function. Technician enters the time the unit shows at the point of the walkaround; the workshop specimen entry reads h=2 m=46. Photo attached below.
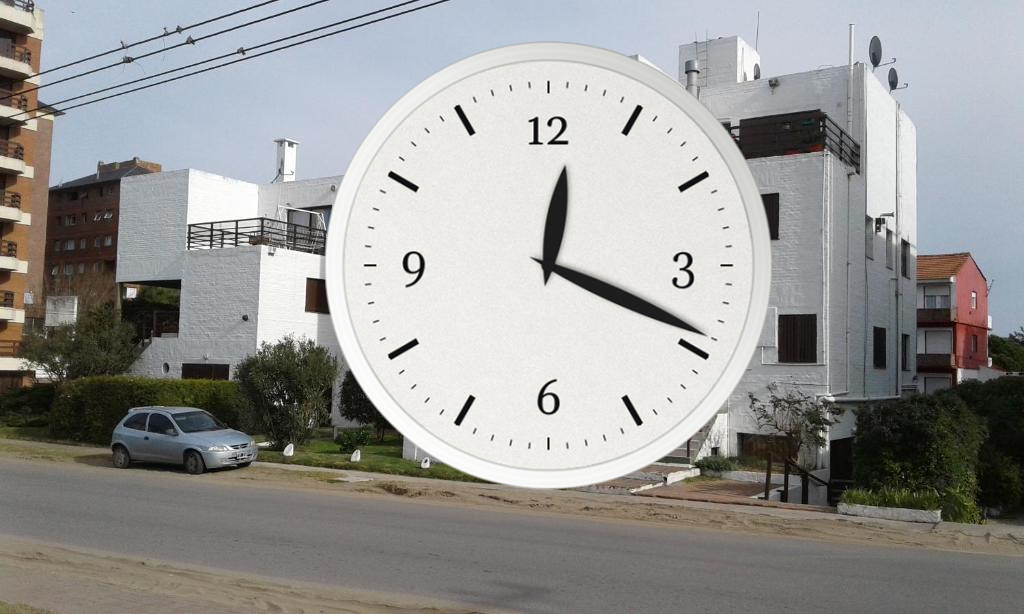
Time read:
h=12 m=19
